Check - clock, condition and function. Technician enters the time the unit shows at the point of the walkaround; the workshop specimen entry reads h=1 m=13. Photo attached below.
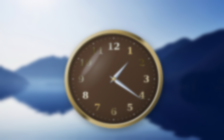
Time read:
h=1 m=21
